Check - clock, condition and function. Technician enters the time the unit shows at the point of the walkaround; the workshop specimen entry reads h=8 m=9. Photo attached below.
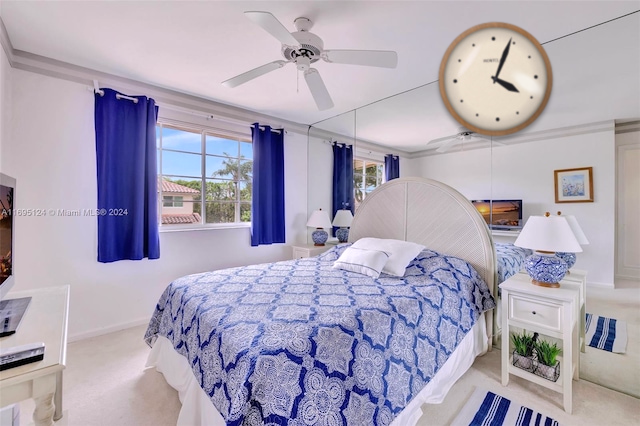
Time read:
h=4 m=4
